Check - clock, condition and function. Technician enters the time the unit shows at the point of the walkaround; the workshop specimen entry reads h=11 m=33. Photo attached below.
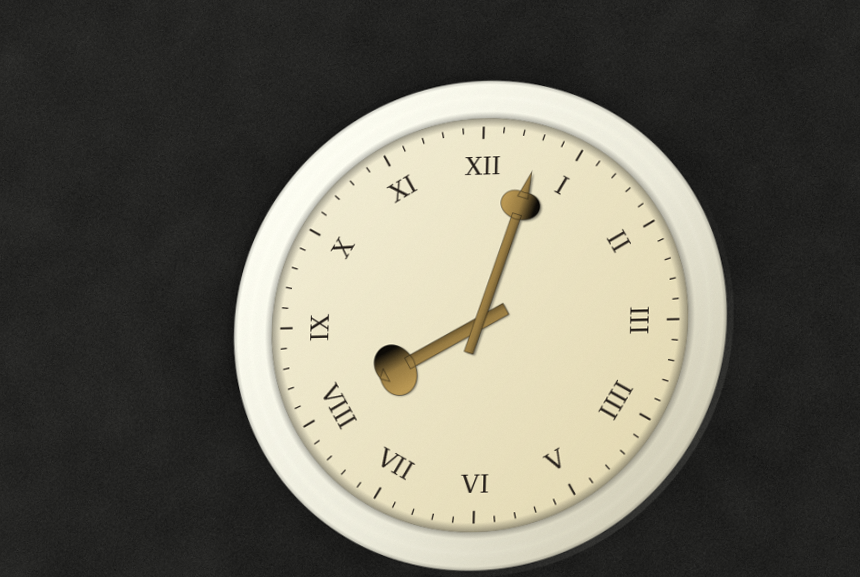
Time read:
h=8 m=3
